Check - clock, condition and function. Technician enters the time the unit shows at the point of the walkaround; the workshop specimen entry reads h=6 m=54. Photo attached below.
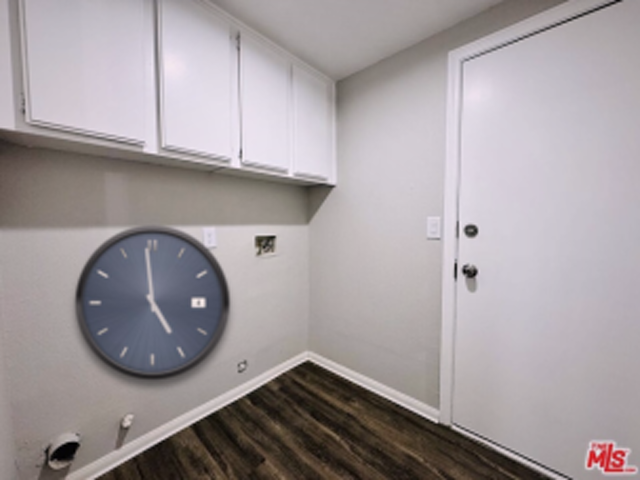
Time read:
h=4 m=59
